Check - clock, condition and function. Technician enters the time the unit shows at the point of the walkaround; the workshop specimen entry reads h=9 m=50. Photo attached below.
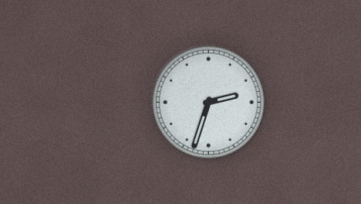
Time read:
h=2 m=33
